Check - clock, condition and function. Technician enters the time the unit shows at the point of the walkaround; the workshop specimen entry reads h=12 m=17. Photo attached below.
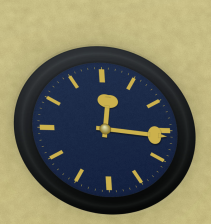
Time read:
h=12 m=16
